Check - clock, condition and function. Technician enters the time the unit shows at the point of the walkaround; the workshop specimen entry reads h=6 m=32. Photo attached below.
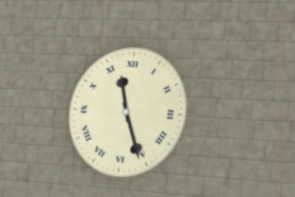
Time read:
h=11 m=26
